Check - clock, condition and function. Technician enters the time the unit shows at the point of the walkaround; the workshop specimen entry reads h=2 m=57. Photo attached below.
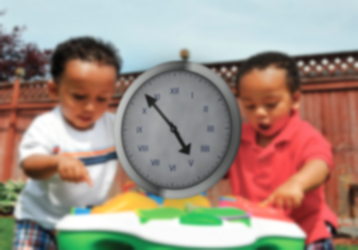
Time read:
h=4 m=53
